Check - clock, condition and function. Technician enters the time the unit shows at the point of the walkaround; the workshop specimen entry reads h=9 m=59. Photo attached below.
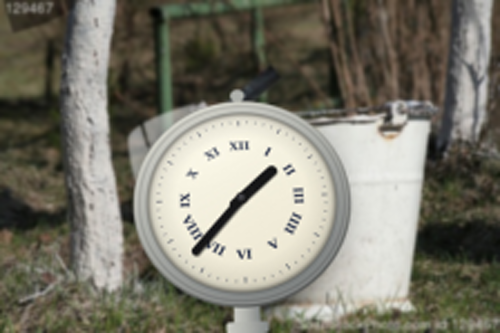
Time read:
h=1 m=37
